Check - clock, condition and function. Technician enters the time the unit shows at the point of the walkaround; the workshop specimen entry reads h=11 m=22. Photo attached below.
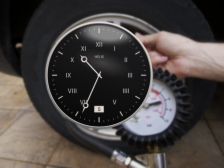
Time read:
h=10 m=34
